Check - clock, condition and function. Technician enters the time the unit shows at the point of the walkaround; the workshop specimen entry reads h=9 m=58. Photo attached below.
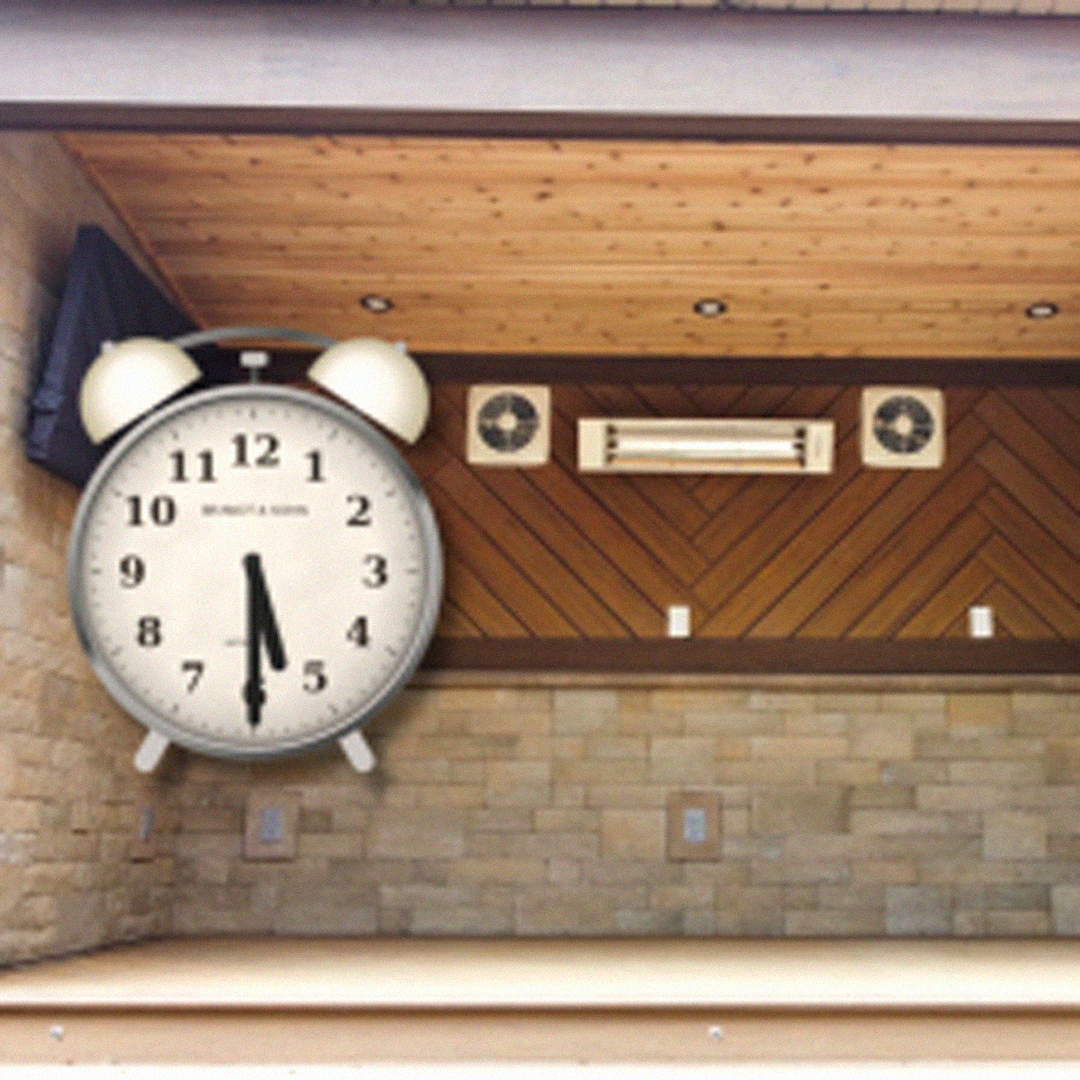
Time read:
h=5 m=30
